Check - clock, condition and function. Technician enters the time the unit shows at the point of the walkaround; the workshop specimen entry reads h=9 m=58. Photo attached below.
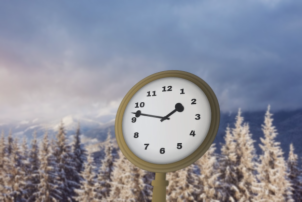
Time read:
h=1 m=47
